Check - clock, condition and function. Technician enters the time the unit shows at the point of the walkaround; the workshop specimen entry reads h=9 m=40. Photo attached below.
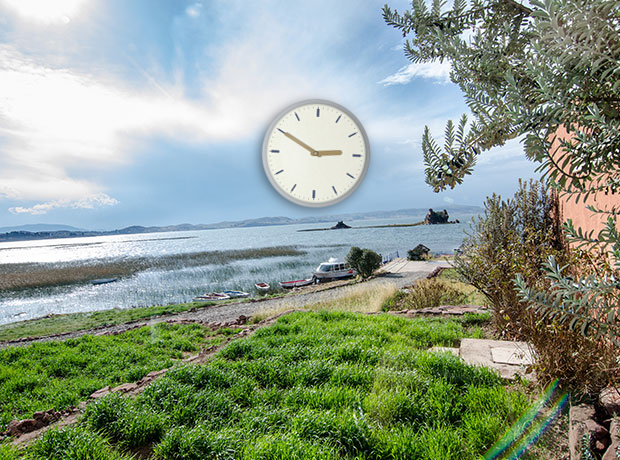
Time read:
h=2 m=50
